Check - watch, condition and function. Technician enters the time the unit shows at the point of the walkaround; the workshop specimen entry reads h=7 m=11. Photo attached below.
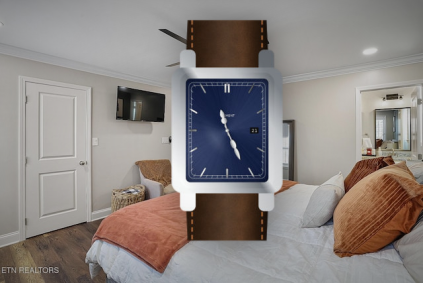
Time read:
h=11 m=26
